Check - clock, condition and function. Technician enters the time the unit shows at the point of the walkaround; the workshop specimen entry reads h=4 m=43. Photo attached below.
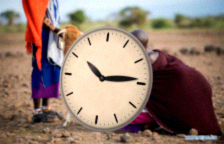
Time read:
h=10 m=14
